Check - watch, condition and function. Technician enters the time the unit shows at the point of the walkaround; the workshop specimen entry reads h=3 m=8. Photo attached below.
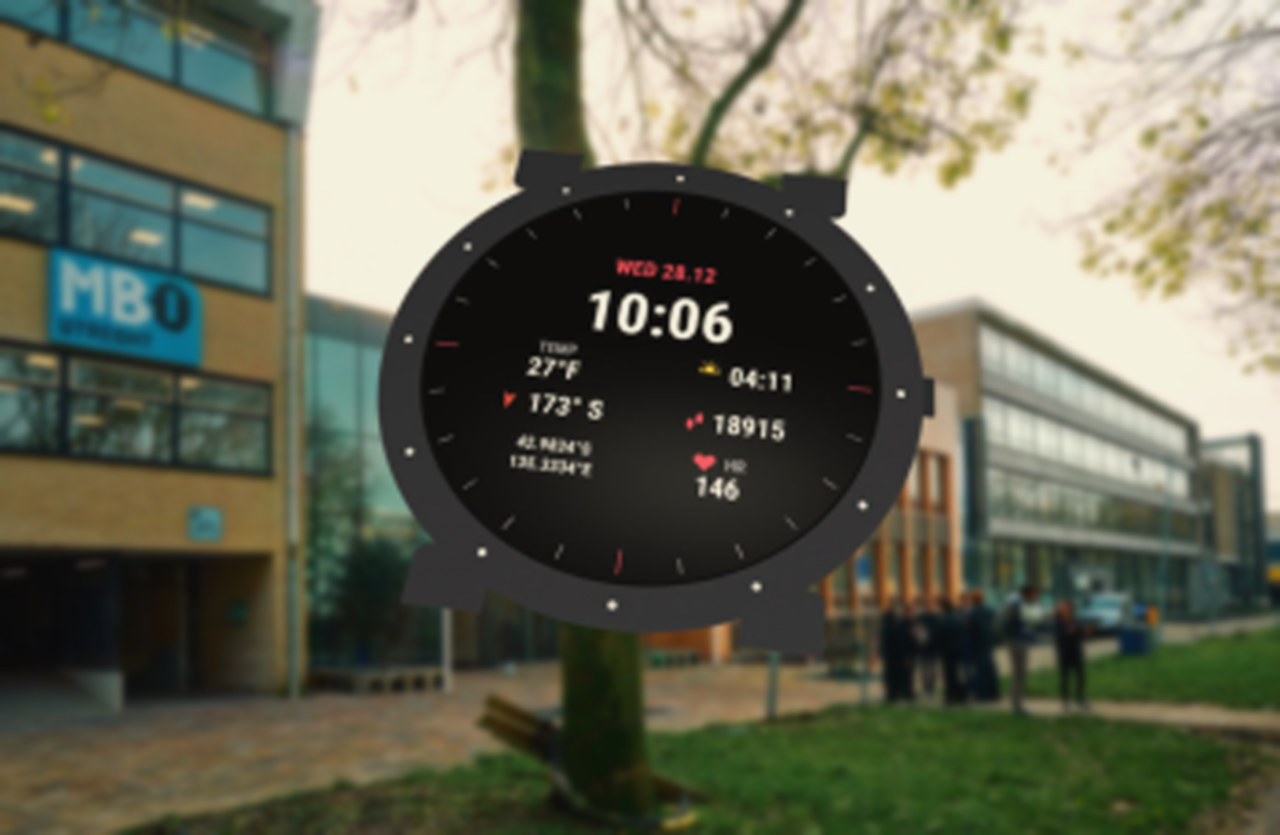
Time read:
h=10 m=6
